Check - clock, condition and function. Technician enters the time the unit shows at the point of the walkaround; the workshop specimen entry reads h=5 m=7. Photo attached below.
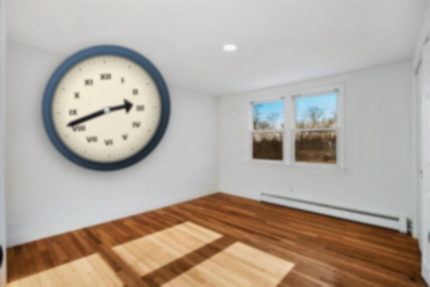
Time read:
h=2 m=42
